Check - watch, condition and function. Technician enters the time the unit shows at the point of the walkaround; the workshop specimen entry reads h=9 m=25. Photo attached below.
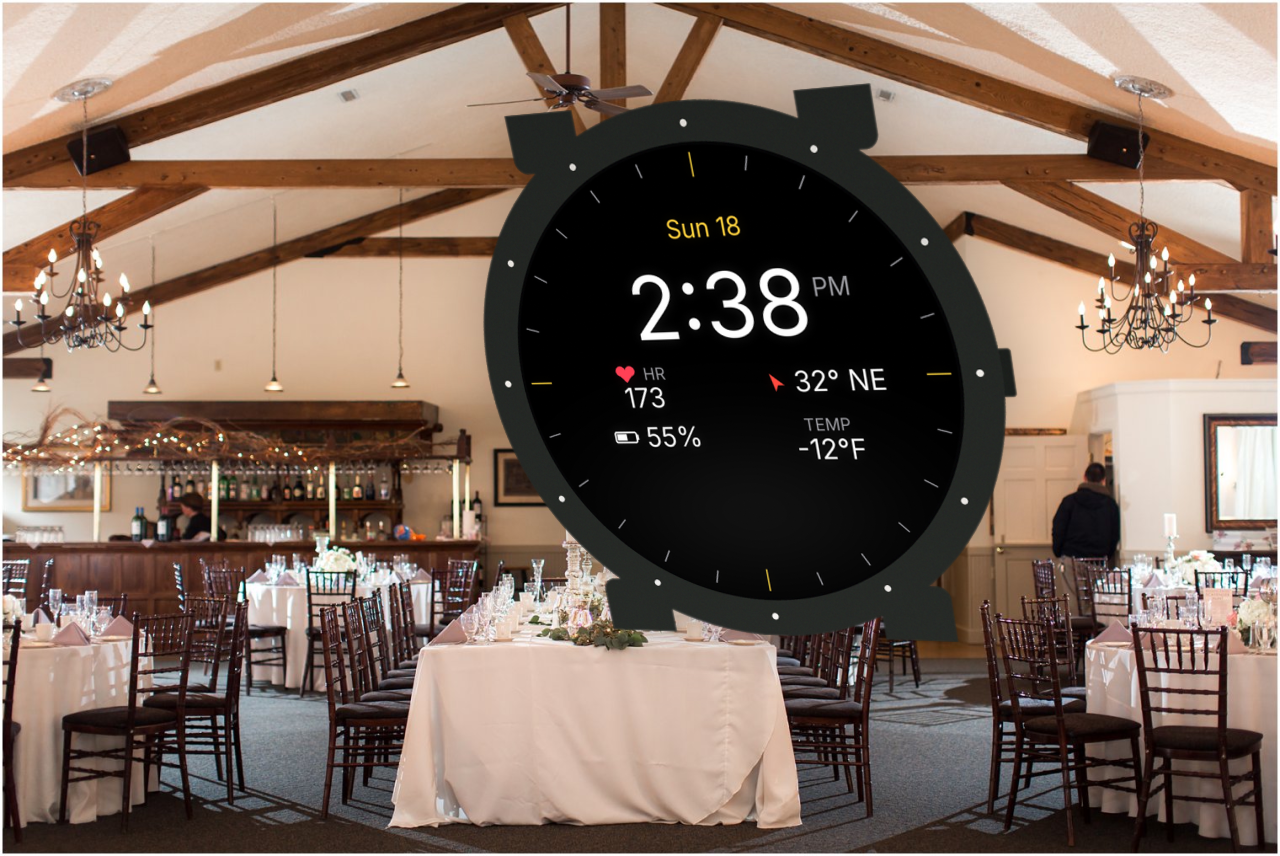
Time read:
h=2 m=38
